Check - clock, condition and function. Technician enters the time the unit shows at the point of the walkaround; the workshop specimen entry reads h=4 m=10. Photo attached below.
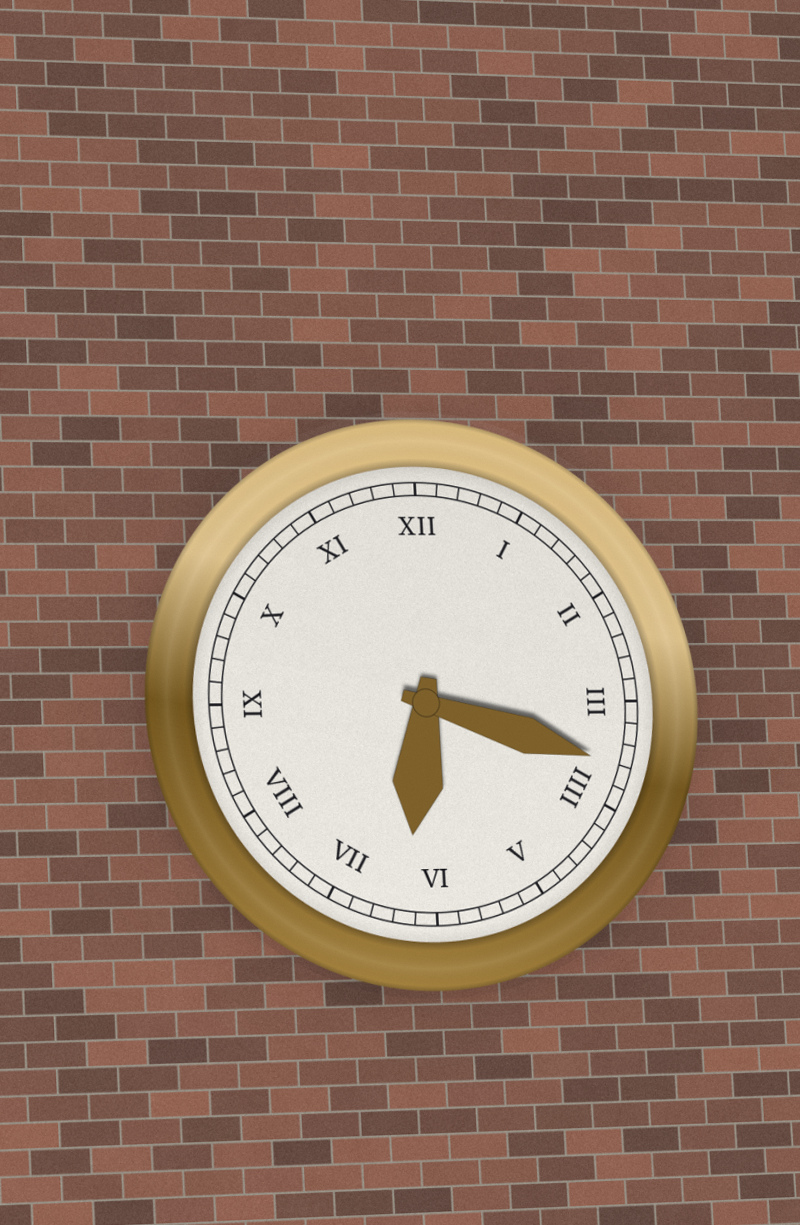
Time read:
h=6 m=18
